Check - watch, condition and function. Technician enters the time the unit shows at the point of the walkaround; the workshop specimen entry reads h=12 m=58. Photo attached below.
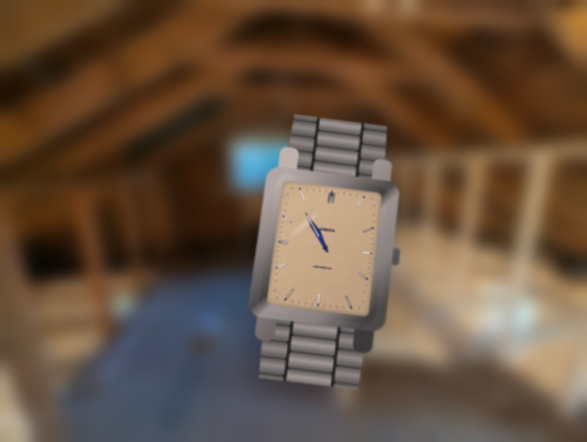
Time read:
h=10 m=54
